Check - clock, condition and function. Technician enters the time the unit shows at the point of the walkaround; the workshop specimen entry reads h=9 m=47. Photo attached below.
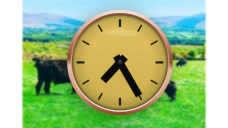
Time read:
h=7 m=25
